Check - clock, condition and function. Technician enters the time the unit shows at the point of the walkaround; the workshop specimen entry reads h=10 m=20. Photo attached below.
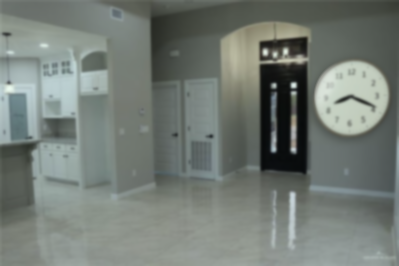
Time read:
h=8 m=19
